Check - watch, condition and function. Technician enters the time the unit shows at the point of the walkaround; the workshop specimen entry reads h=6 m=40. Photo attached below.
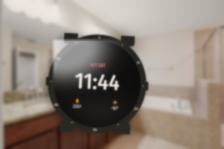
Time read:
h=11 m=44
